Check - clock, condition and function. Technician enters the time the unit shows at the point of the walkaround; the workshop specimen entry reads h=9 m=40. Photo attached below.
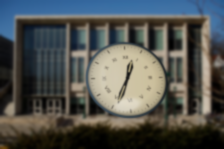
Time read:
h=12 m=34
